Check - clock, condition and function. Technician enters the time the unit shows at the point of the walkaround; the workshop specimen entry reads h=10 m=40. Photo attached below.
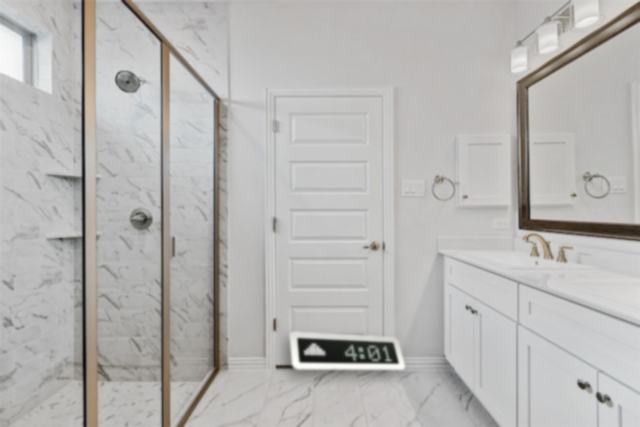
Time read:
h=4 m=1
